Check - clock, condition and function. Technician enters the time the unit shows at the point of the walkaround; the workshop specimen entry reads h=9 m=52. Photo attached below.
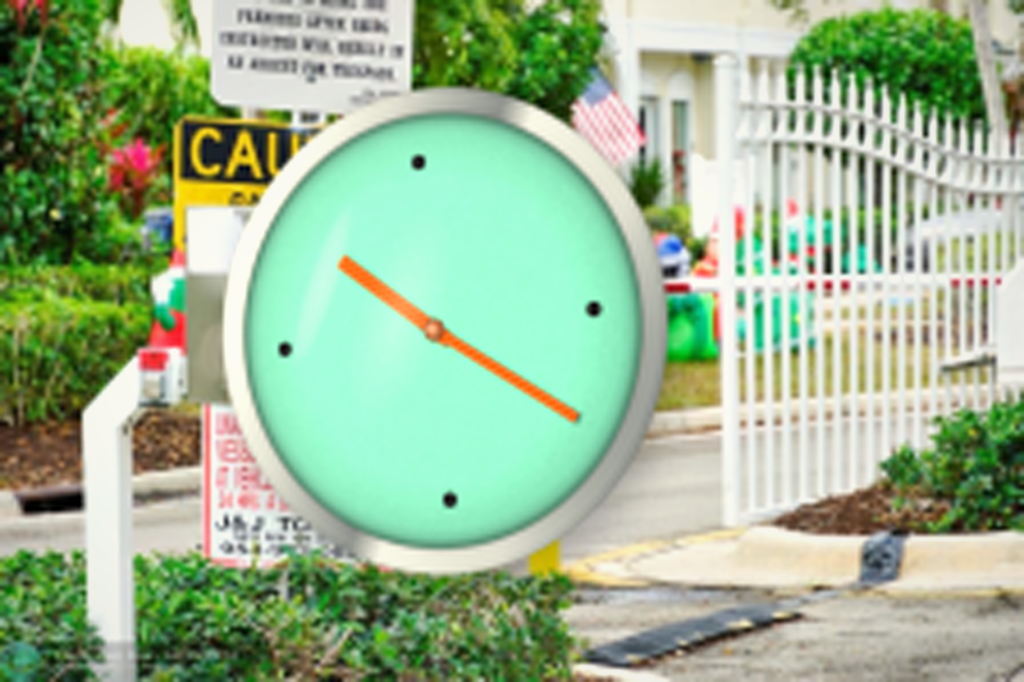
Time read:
h=10 m=21
